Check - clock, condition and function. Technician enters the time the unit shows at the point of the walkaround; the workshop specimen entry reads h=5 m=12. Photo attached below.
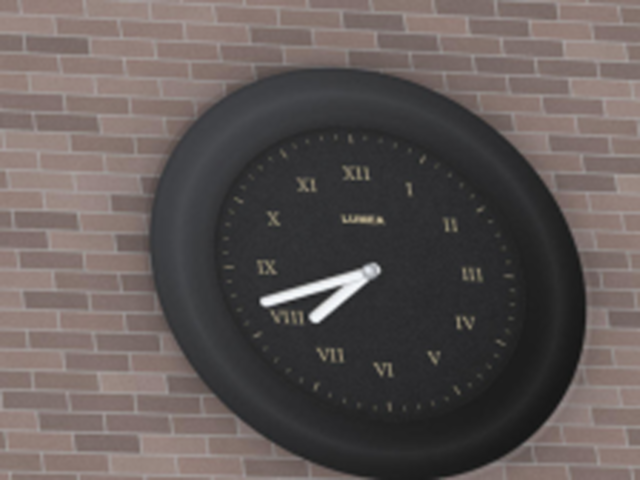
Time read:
h=7 m=42
